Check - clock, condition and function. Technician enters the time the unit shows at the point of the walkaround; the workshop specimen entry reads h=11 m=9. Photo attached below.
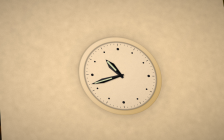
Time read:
h=10 m=42
